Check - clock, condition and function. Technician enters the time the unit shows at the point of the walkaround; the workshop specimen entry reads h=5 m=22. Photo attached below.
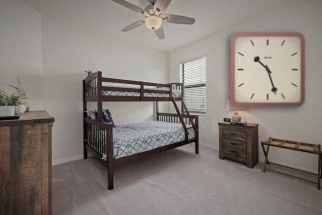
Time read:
h=10 m=27
